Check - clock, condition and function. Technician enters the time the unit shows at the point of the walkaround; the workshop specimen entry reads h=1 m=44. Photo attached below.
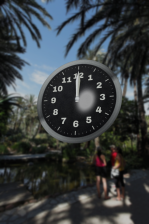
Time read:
h=12 m=0
